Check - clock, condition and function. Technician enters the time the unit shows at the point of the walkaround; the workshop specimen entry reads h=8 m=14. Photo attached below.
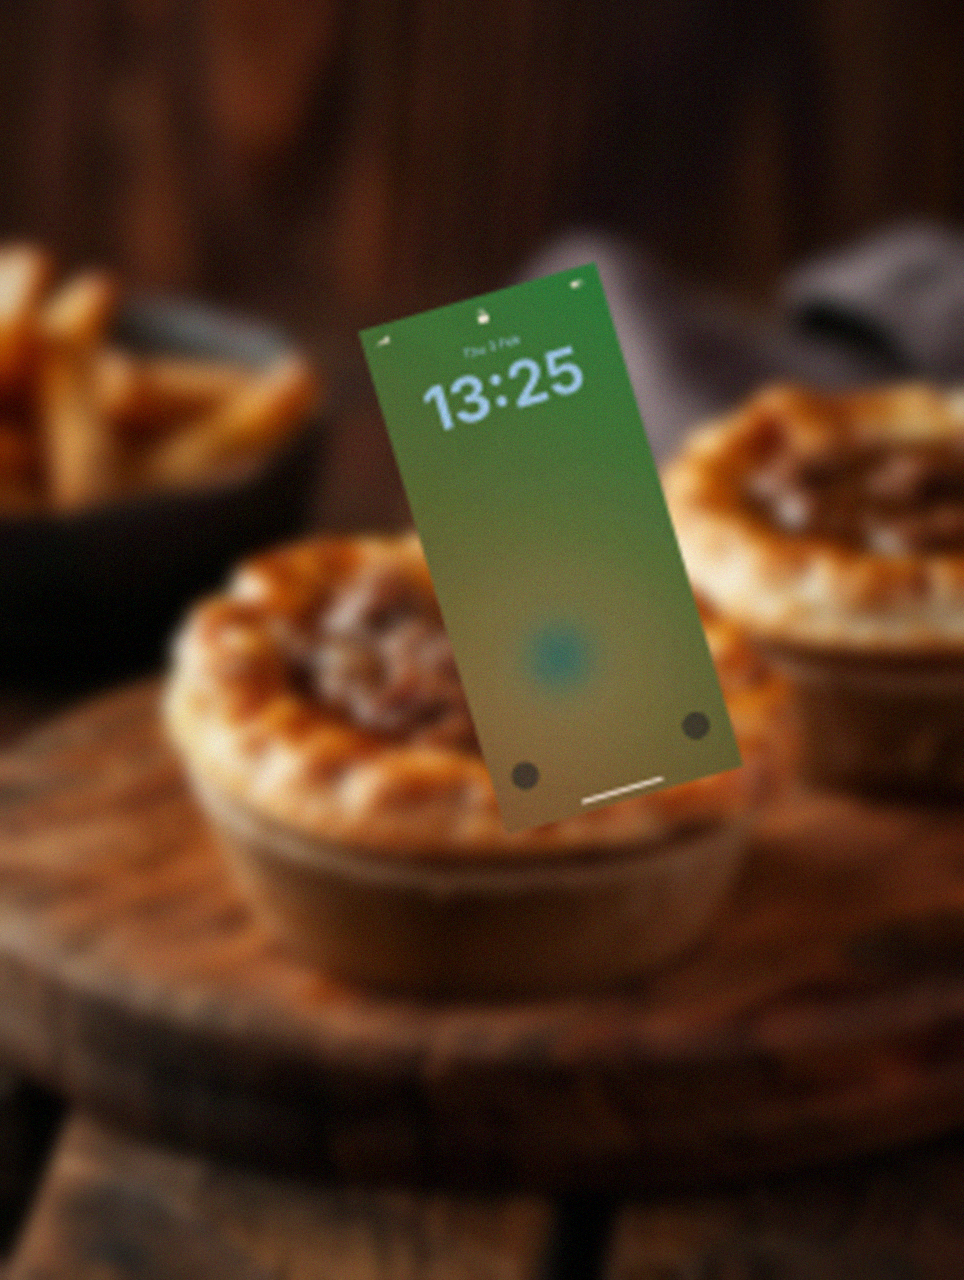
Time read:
h=13 m=25
